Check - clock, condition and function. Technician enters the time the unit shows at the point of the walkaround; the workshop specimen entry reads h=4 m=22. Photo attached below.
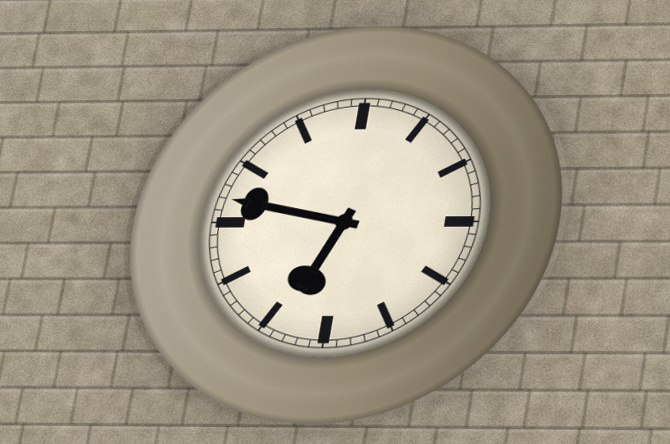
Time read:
h=6 m=47
